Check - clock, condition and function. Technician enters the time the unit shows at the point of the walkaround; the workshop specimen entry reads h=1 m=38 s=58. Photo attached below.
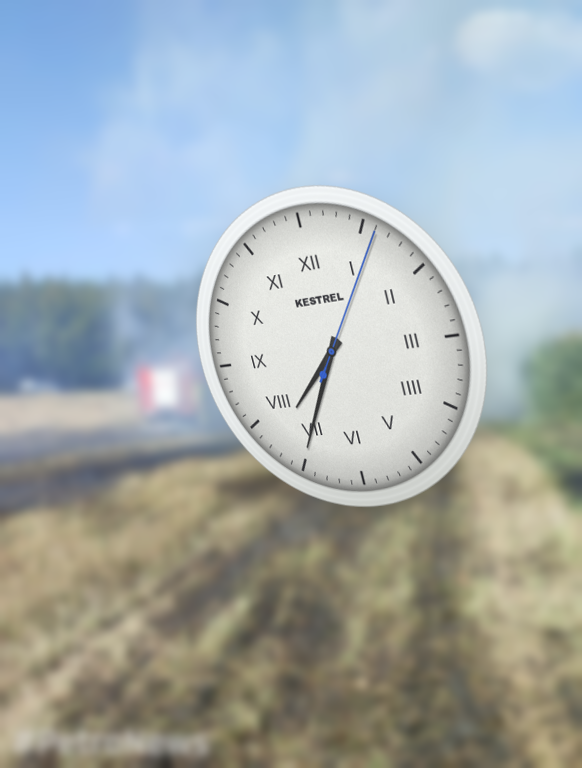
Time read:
h=7 m=35 s=6
